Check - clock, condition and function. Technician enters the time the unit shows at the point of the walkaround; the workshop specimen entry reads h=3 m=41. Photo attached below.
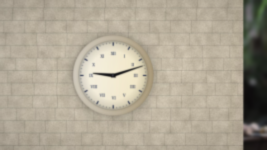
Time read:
h=9 m=12
